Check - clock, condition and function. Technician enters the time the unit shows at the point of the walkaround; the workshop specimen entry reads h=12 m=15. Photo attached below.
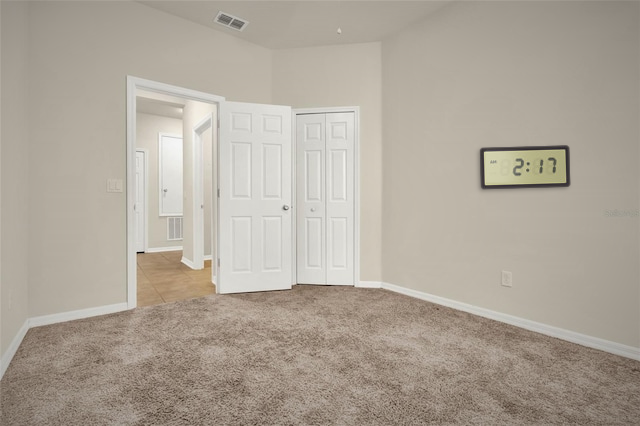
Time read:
h=2 m=17
